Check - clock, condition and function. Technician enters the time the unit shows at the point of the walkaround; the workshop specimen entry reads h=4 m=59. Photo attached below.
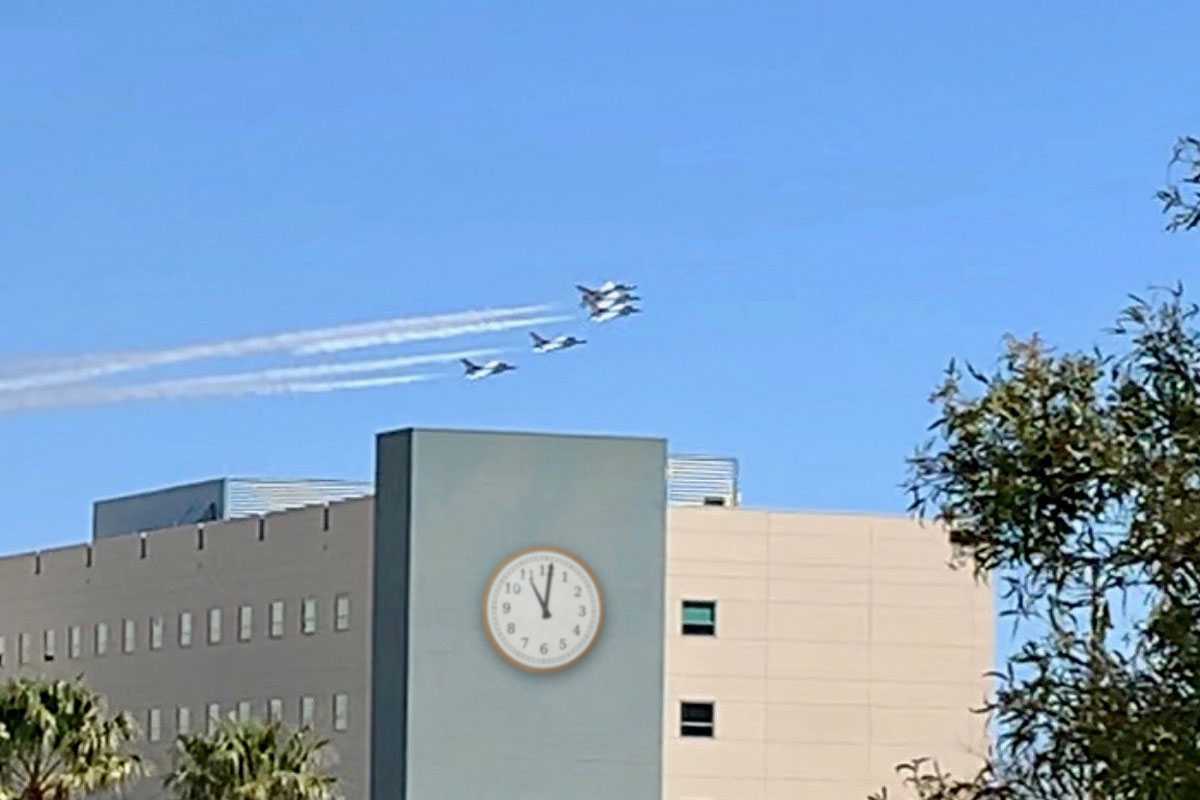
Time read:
h=11 m=1
